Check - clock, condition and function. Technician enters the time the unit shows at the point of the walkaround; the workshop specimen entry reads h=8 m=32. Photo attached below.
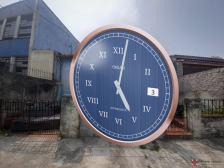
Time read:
h=5 m=2
